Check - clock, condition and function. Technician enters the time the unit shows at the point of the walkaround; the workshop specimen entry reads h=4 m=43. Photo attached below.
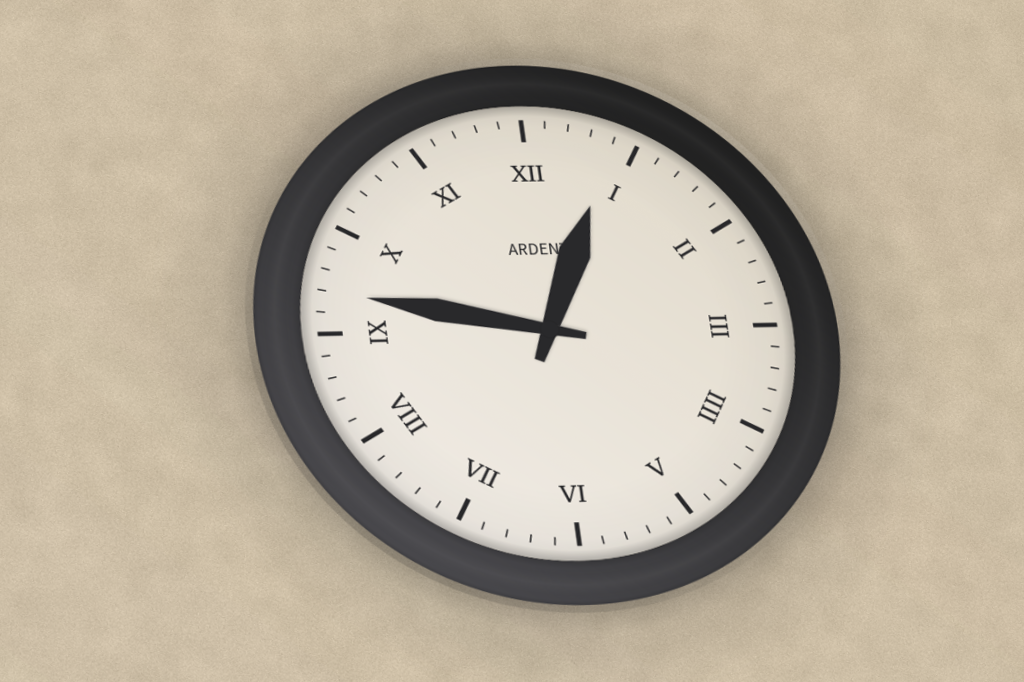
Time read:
h=12 m=47
